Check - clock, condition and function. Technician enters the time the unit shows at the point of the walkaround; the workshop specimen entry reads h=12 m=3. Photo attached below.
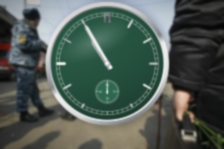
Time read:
h=10 m=55
